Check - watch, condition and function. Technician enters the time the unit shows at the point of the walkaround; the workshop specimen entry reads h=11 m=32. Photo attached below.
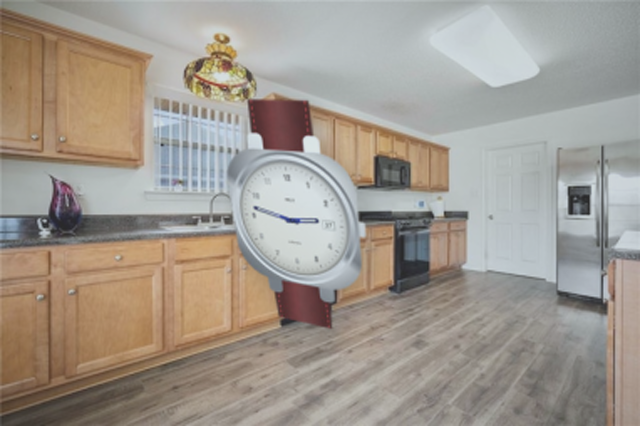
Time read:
h=2 m=47
